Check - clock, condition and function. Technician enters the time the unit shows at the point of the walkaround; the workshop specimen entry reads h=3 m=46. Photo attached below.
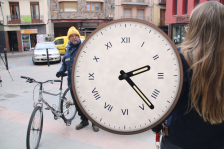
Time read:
h=2 m=23
